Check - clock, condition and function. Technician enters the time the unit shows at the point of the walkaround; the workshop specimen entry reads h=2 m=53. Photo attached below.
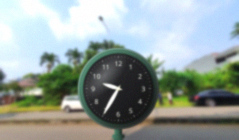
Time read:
h=9 m=35
